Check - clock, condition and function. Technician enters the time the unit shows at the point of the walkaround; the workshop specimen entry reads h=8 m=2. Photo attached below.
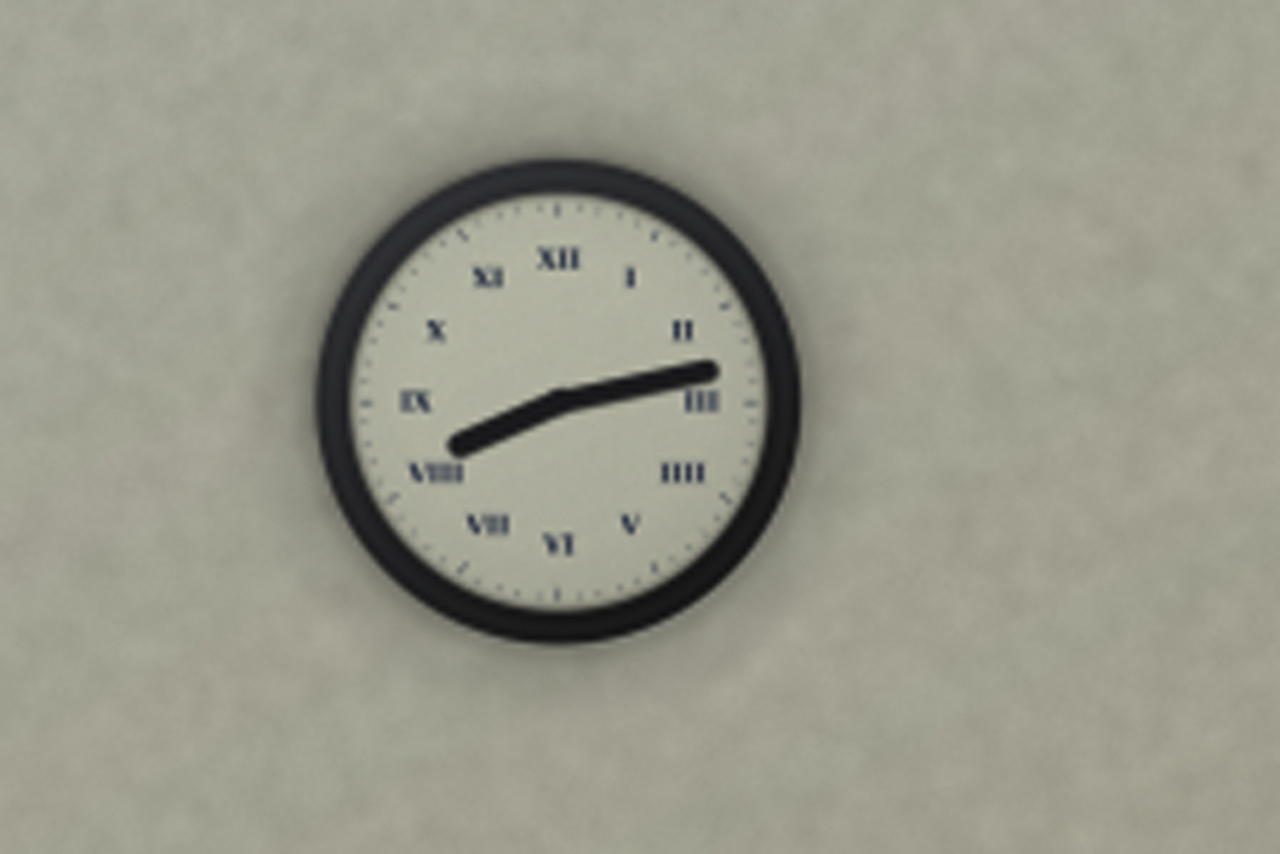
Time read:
h=8 m=13
